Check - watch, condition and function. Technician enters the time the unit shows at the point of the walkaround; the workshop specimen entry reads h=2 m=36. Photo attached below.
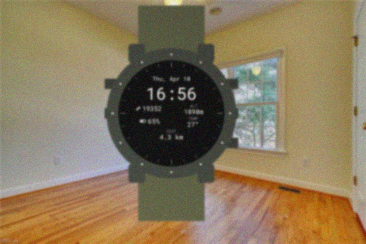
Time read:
h=16 m=56
